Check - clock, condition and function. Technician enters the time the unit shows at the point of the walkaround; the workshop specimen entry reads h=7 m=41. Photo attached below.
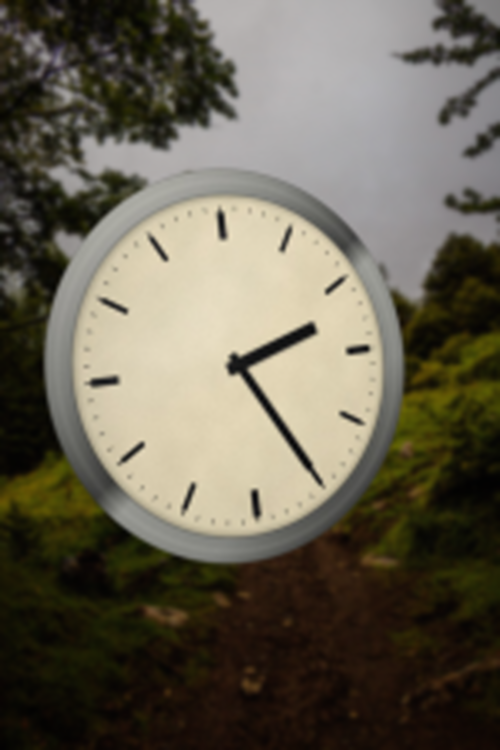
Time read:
h=2 m=25
